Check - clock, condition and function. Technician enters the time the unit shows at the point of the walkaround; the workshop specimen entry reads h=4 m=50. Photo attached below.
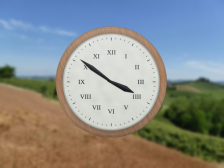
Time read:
h=3 m=51
